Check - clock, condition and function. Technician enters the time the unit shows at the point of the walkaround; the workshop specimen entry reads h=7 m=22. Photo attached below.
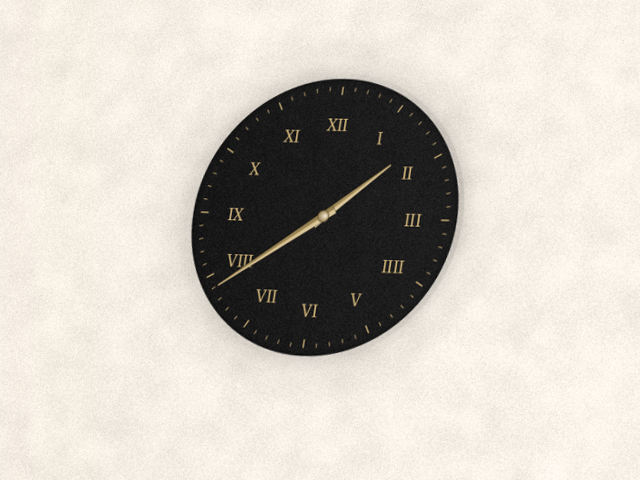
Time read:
h=1 m=39
